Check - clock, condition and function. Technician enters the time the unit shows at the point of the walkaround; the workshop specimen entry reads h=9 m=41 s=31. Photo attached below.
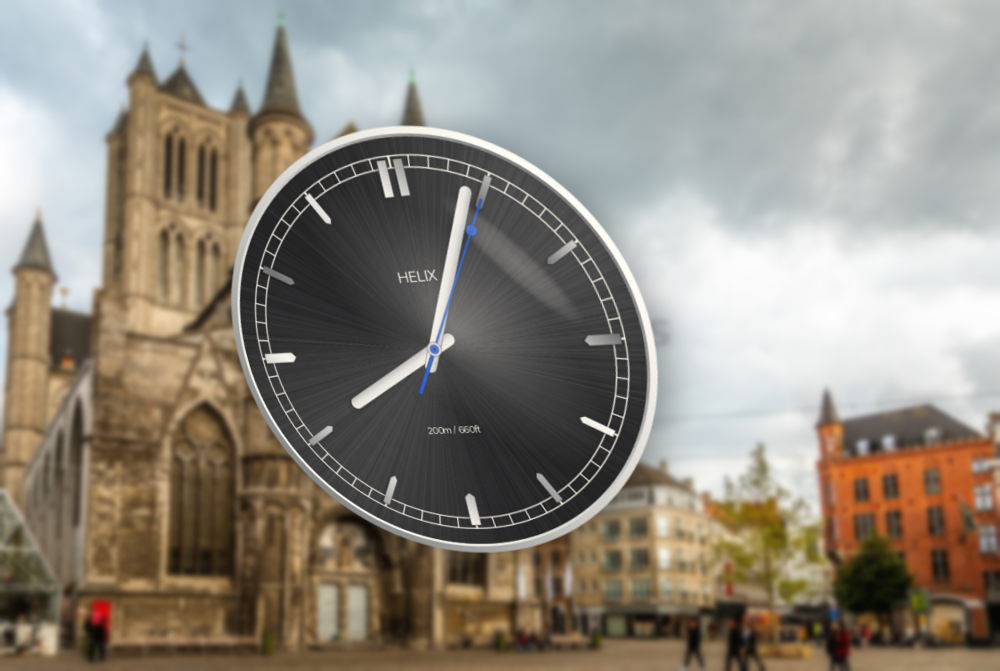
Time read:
h=8 m=4 s=5
